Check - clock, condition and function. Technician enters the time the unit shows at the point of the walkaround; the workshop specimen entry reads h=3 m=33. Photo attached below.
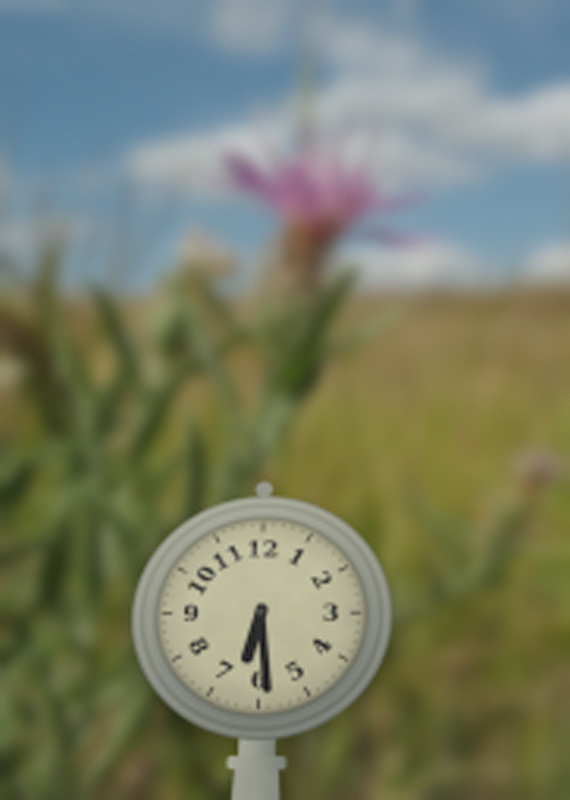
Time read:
h=6 m=29
